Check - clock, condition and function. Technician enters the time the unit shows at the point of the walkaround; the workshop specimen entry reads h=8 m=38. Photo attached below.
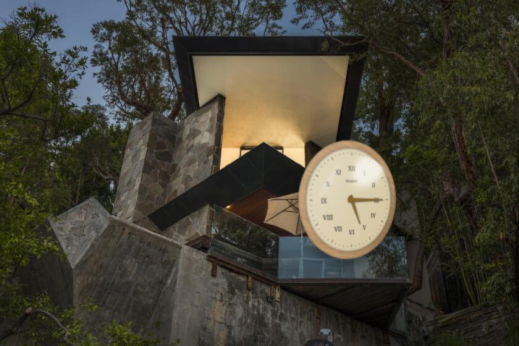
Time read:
h=5 m=15
